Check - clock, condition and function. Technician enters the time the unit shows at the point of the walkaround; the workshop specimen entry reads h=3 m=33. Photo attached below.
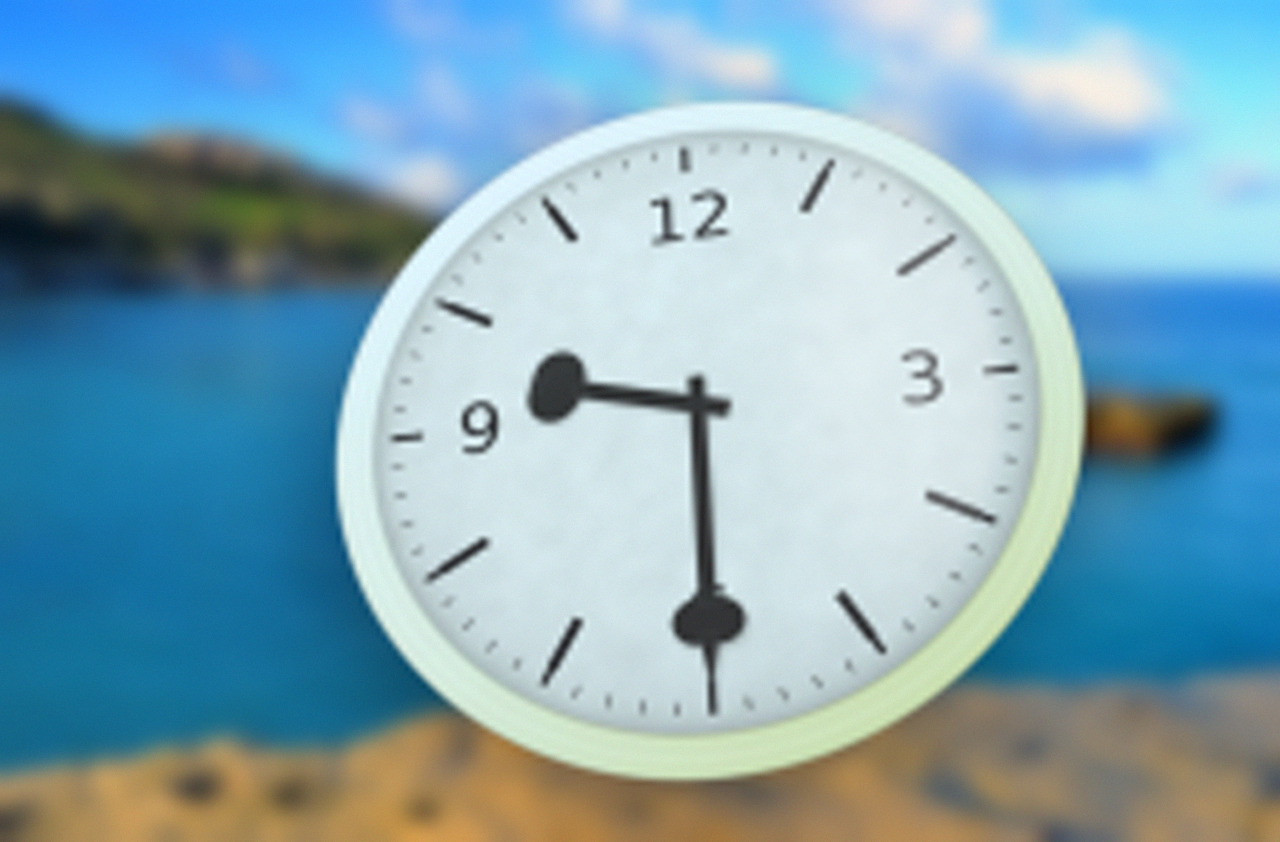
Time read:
h=9 m=30
